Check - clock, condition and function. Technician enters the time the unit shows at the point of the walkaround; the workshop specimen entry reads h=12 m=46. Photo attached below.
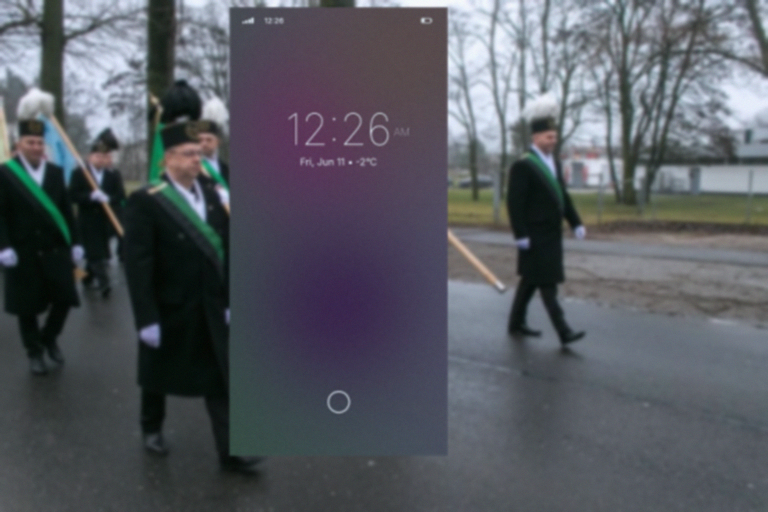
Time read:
h=12 m=26
